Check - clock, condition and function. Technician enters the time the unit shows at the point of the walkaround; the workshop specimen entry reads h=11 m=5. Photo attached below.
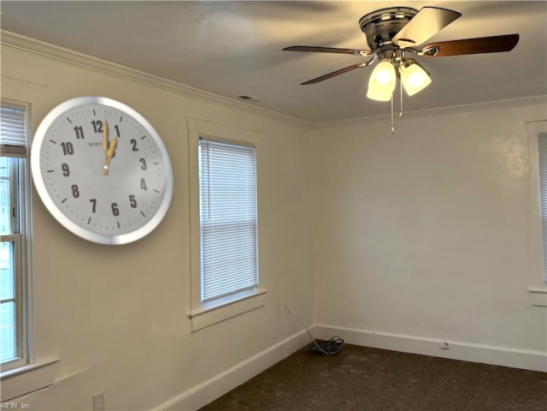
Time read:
h=1 m=2
